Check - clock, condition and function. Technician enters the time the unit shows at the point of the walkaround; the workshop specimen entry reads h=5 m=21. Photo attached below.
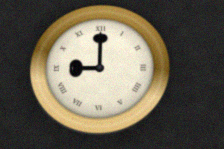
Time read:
h=9 m=0
